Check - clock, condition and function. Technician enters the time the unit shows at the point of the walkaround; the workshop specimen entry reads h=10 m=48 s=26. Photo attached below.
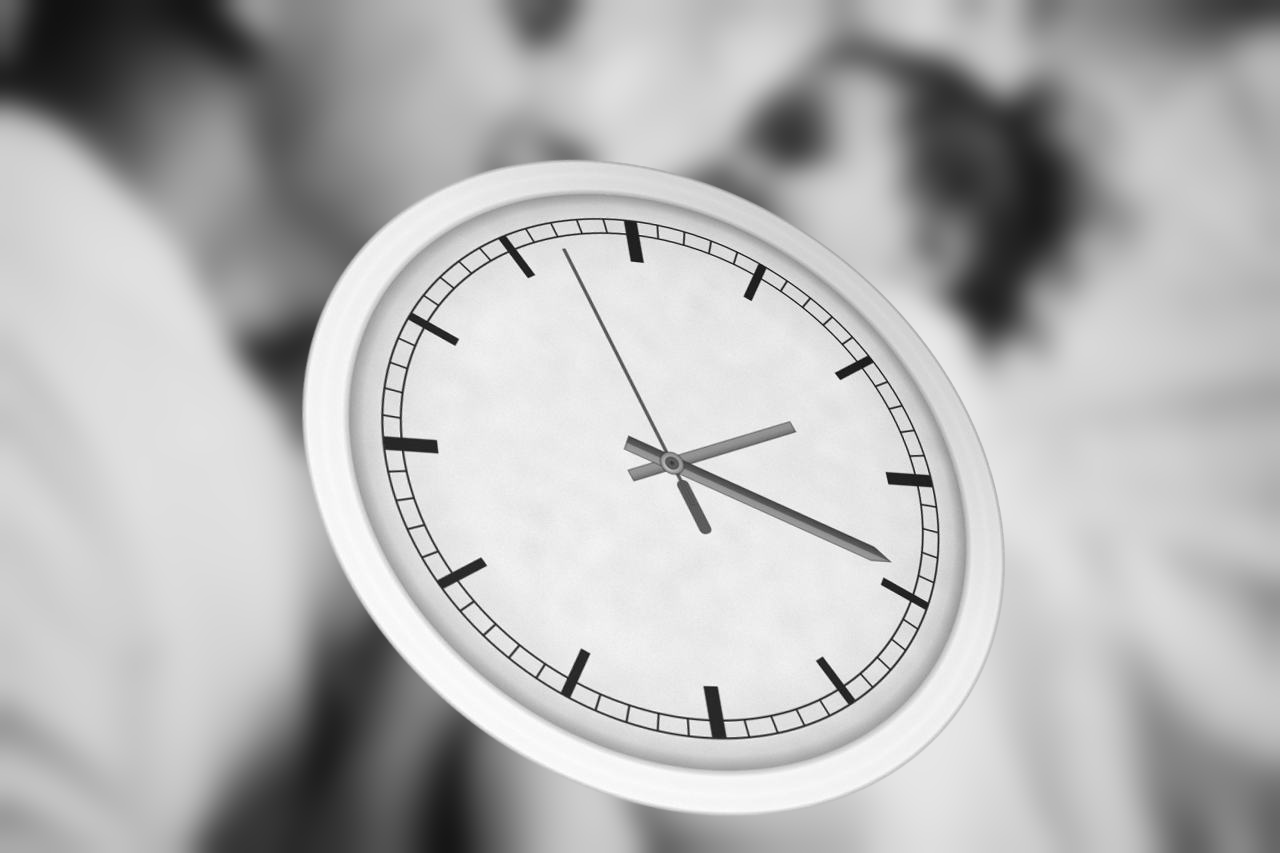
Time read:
h=2 m=18 s=57
